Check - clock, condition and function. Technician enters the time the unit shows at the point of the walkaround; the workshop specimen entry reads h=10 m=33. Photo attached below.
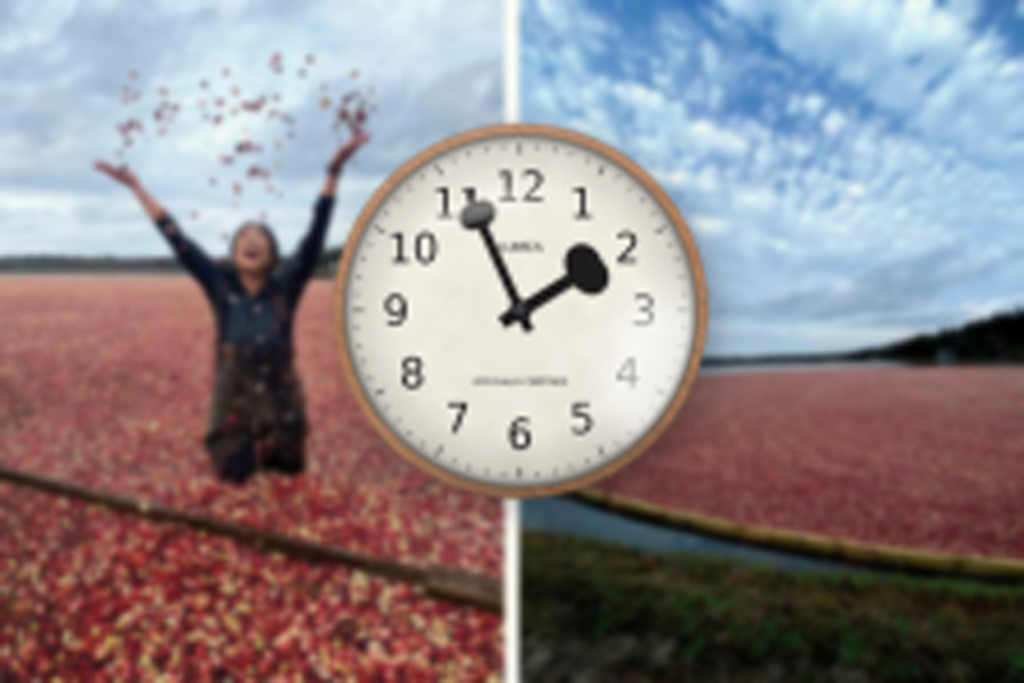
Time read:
h=1 m=56
